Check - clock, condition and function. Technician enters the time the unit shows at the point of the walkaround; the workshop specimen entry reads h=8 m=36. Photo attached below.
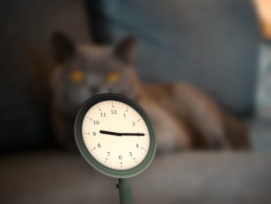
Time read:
h=9 m=15
